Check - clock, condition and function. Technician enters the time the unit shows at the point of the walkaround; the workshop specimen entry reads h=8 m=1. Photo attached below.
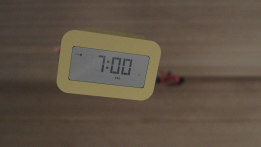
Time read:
h=7 m=0
